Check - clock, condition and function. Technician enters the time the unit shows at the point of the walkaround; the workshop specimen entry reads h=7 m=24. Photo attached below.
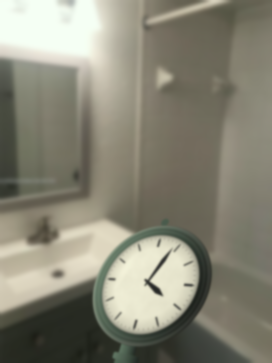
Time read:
h=4 m=4
